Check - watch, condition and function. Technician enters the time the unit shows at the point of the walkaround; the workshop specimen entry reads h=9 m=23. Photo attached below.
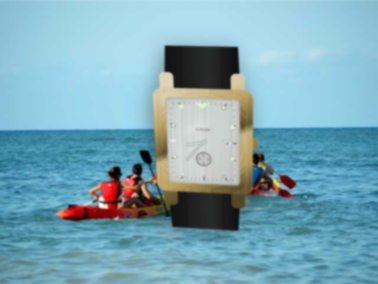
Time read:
h=8 m=37
